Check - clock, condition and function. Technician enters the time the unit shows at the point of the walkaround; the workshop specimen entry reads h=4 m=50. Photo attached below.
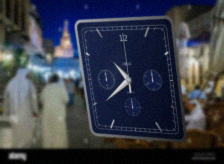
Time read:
h=10 m=39
